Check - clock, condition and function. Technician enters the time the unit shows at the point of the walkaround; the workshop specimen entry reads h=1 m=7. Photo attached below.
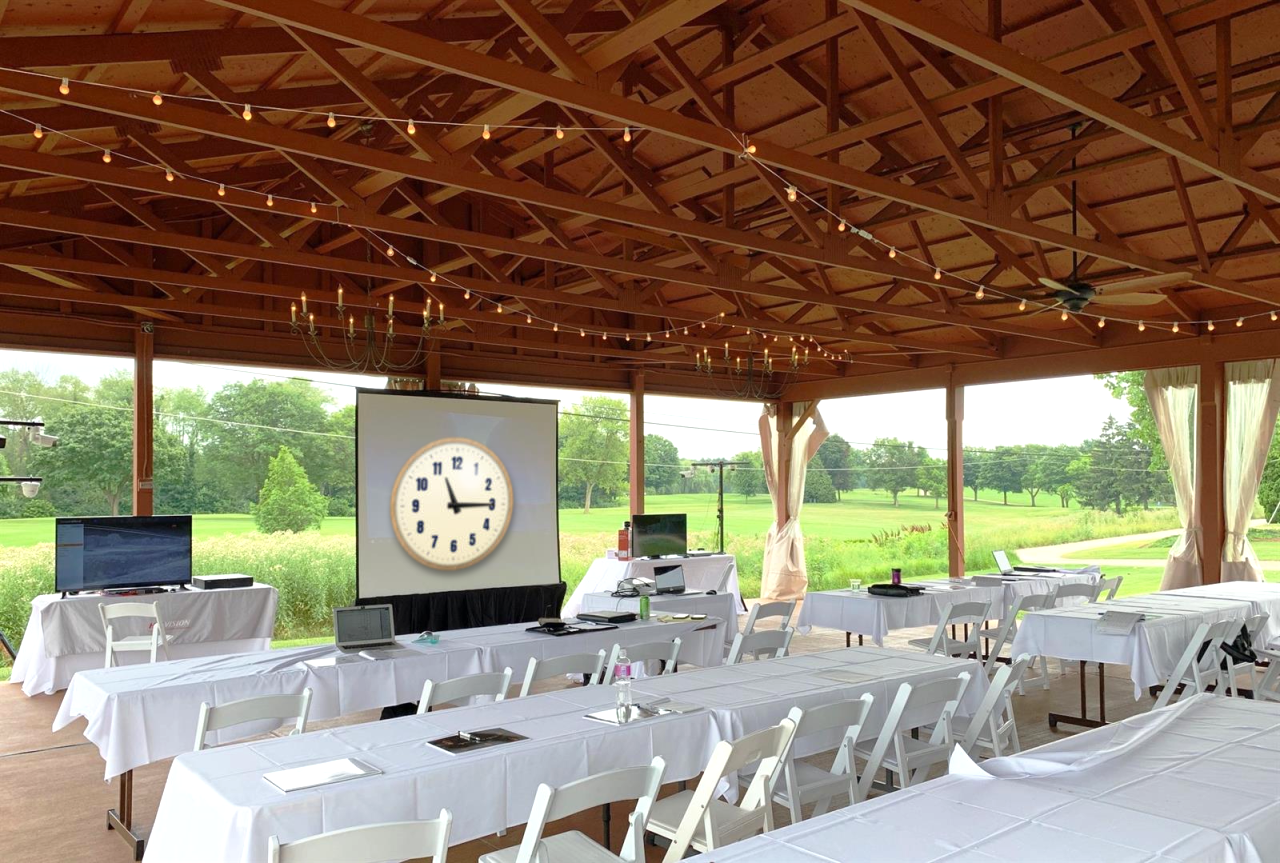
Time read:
h=11 m=15
